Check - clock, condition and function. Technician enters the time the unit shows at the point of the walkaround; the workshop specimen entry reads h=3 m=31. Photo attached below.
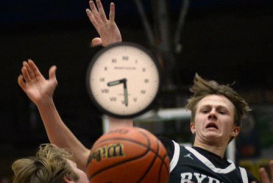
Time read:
h=8 m=29
